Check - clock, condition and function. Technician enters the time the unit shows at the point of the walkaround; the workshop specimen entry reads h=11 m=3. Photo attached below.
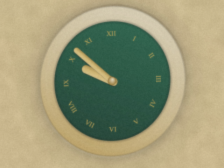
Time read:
h=9 m=52
